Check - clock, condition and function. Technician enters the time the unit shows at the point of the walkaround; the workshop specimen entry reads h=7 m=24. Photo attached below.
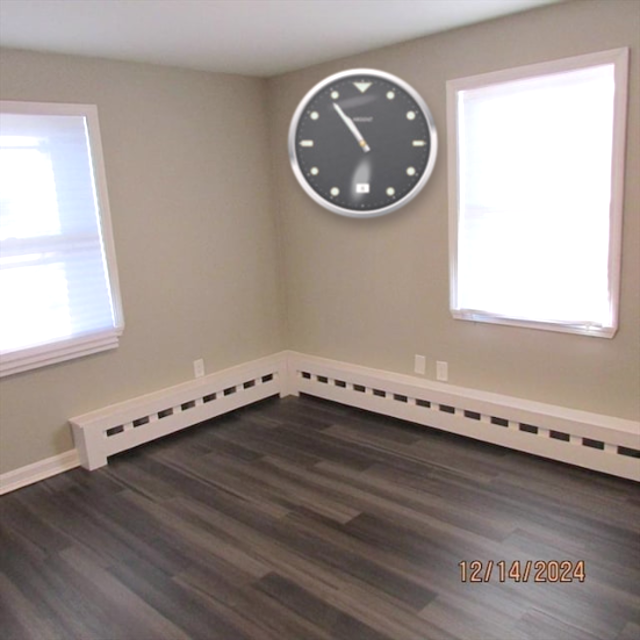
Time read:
h=10 m=54
